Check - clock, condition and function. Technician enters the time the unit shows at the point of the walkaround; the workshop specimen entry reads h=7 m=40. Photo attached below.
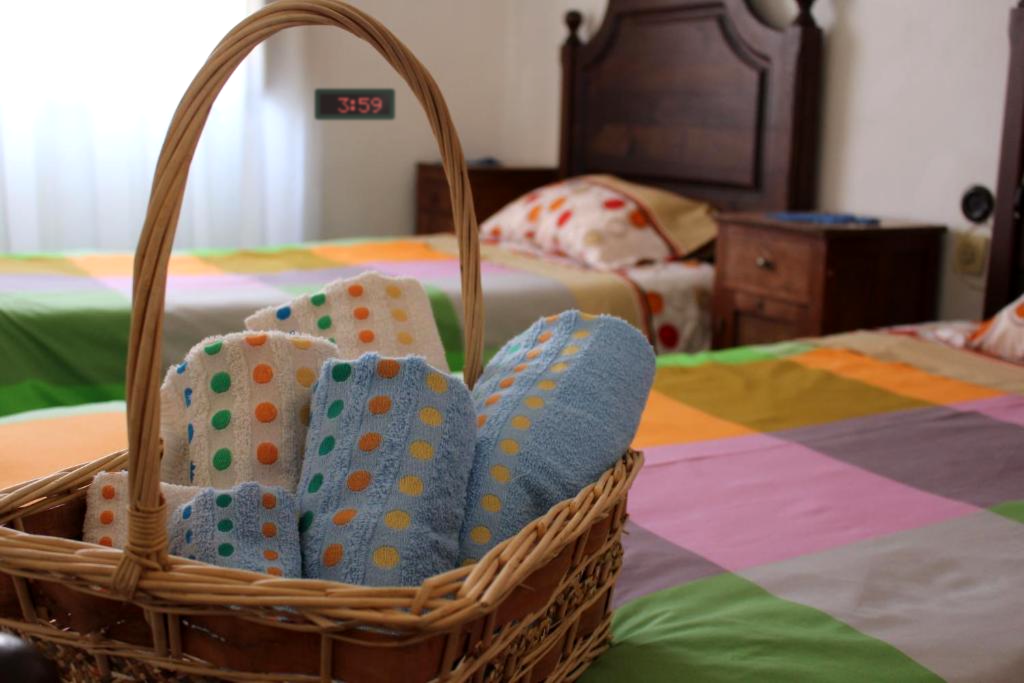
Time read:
h=3 m=59
